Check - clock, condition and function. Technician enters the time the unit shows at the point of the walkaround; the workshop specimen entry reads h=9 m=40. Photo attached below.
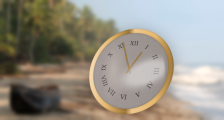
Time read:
h=12 m=56
